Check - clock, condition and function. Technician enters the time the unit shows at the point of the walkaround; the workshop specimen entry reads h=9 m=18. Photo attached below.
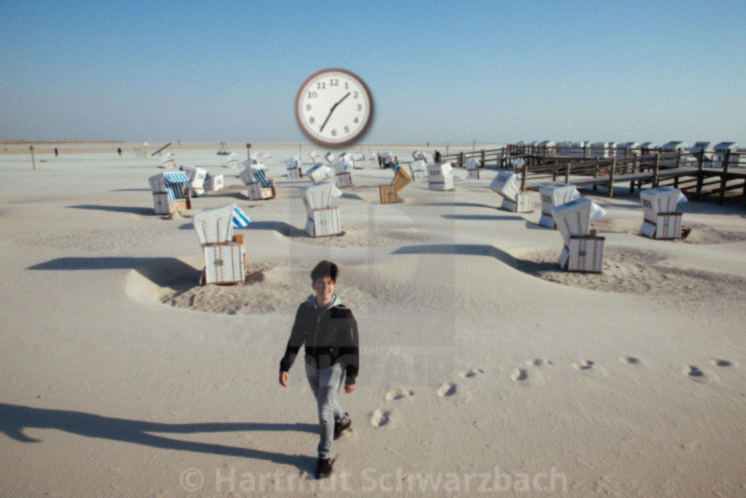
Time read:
h=1 m=35
